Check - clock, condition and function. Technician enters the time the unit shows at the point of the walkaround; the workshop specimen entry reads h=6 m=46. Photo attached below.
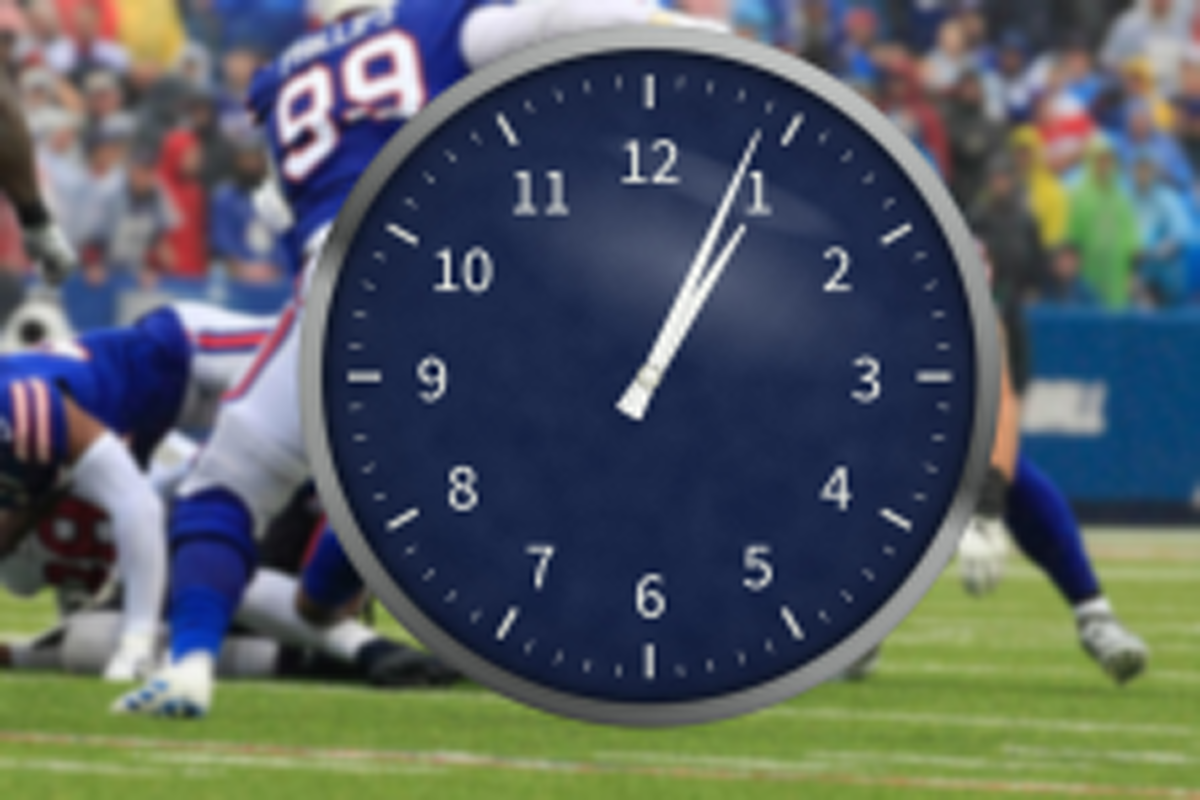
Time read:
h=1 m=4
